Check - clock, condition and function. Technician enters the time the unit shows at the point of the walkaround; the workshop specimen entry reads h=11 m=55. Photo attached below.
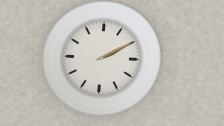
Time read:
h=2 m=10
